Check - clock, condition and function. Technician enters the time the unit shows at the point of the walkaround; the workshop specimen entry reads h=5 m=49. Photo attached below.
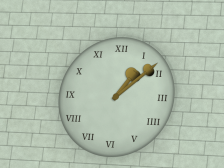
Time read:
h=1 m=8
